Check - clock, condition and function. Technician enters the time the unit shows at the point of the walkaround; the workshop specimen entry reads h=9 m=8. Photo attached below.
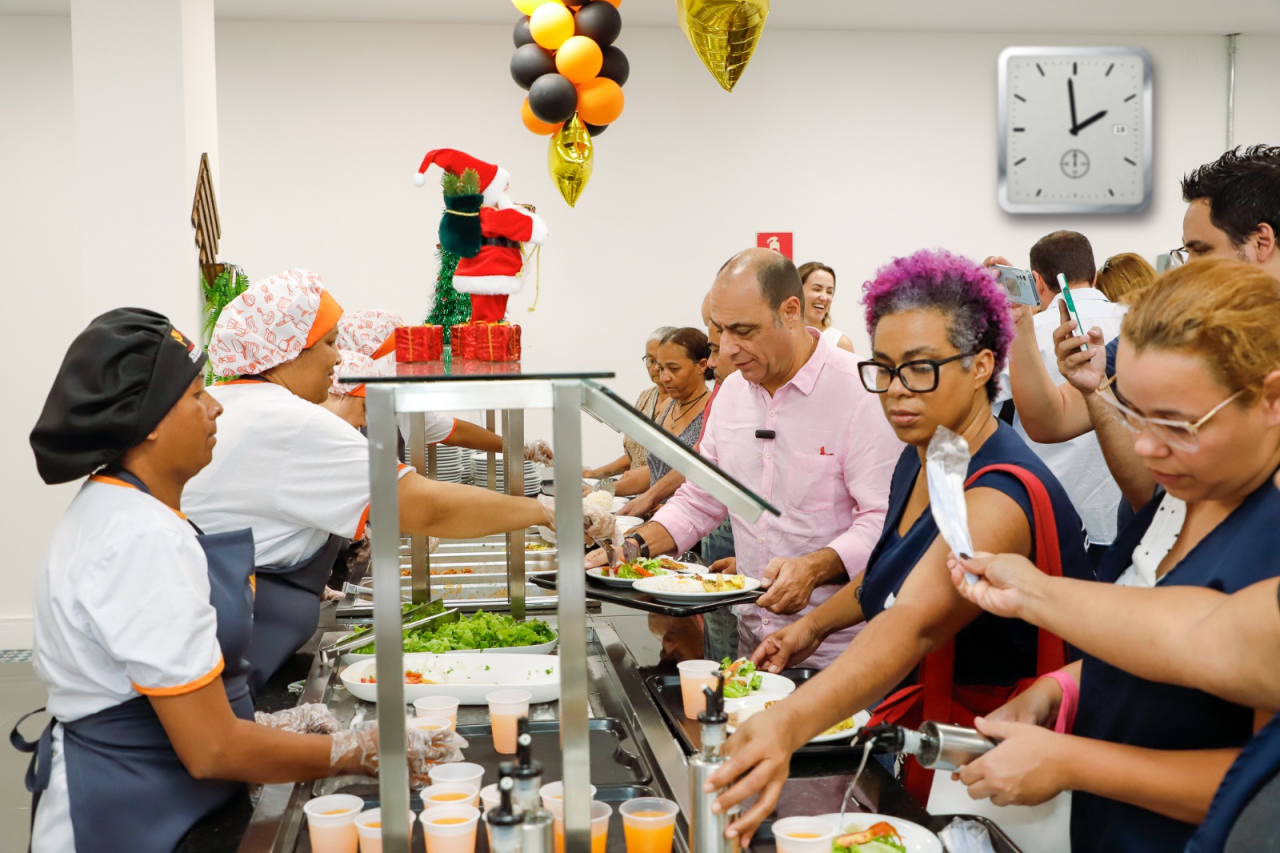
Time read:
h=1 m=59
